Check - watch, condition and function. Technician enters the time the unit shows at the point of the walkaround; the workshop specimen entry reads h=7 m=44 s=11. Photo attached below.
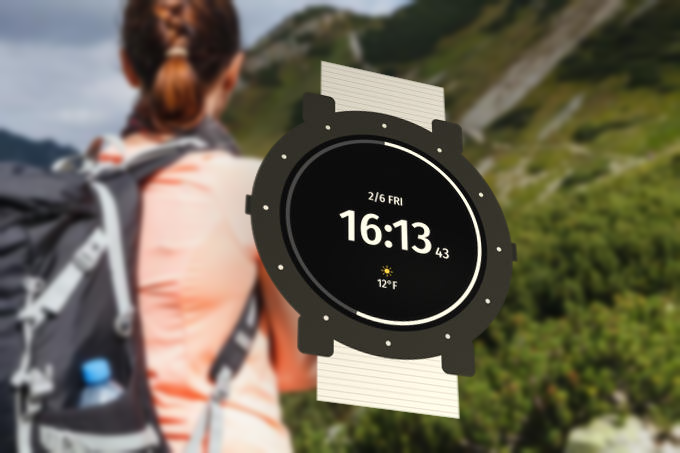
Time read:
h=16 m=13 s=43
